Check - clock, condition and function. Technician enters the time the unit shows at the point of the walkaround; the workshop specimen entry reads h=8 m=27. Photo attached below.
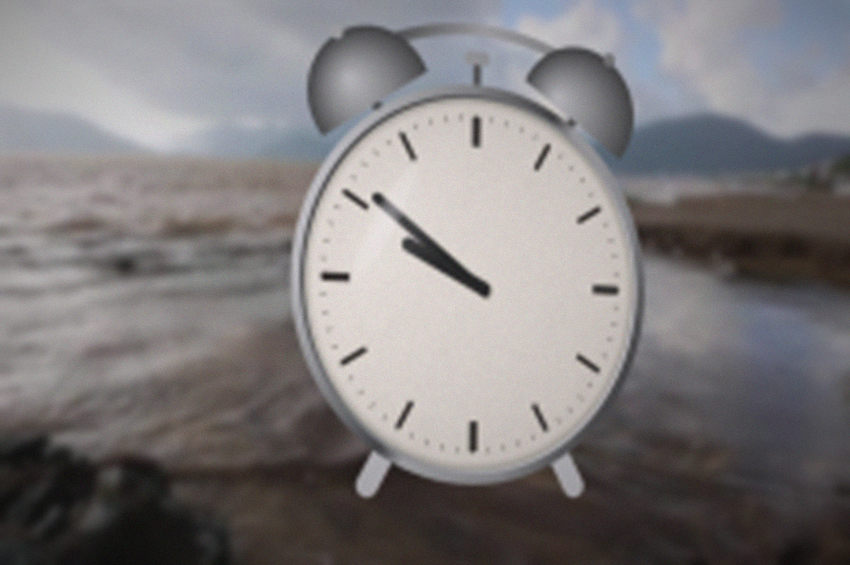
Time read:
h=9 m=51
